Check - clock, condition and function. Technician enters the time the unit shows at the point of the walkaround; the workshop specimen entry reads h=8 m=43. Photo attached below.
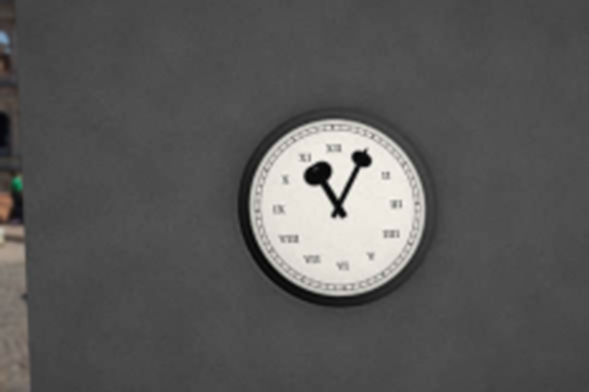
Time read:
h=11 m=5
